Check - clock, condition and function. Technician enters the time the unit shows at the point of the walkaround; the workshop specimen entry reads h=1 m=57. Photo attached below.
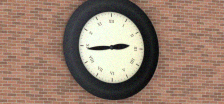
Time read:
h=2 m=44
